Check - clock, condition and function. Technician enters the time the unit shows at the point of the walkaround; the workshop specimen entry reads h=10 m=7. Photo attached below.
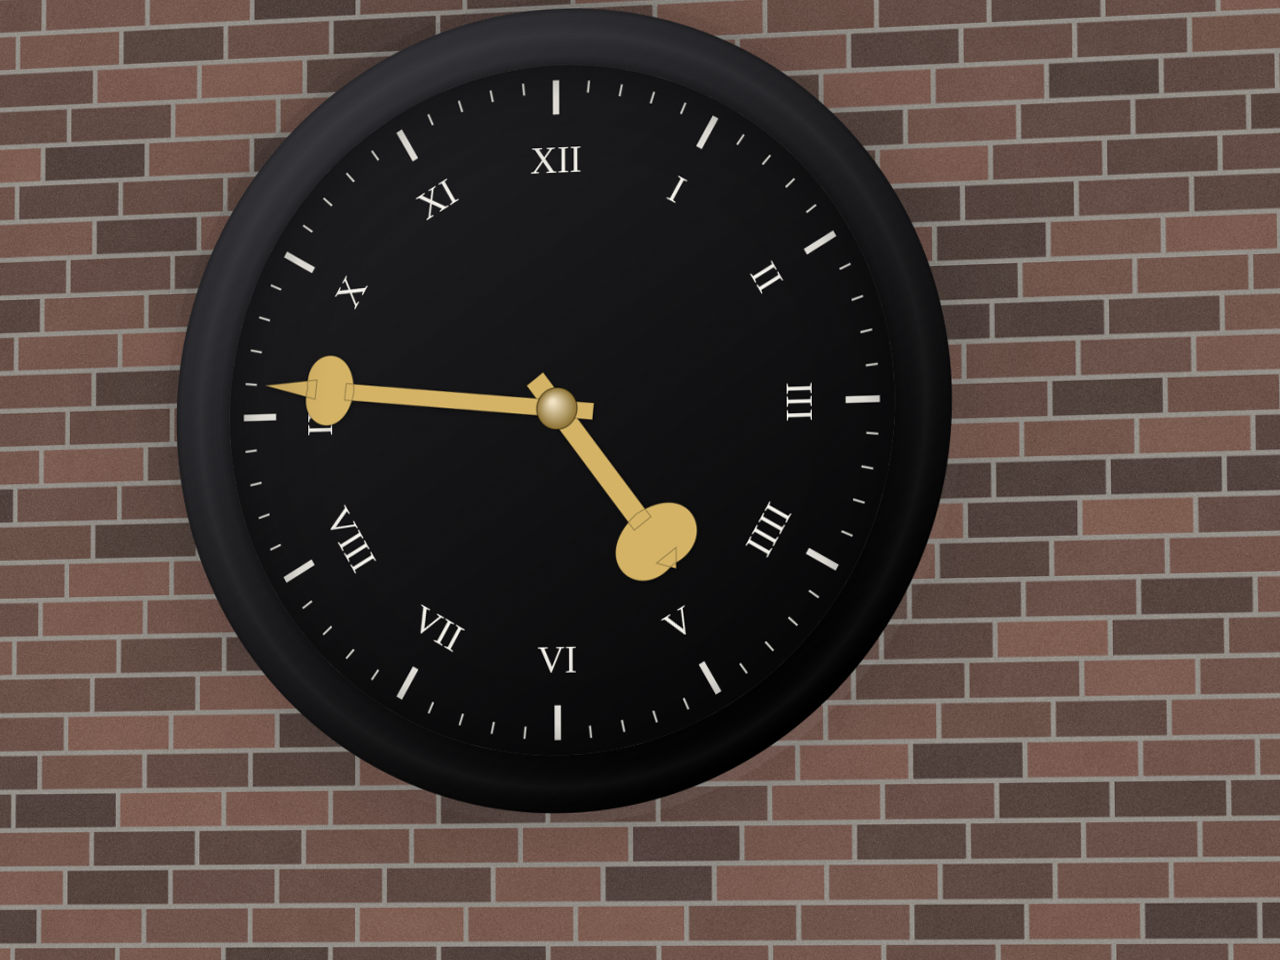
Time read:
h=4 m=46
